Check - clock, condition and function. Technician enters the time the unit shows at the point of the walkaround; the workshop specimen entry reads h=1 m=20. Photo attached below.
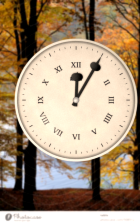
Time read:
h=12 m=5
